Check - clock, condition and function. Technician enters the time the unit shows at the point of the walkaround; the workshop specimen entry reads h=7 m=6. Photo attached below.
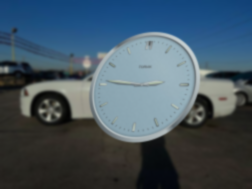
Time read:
h=2 m=46
